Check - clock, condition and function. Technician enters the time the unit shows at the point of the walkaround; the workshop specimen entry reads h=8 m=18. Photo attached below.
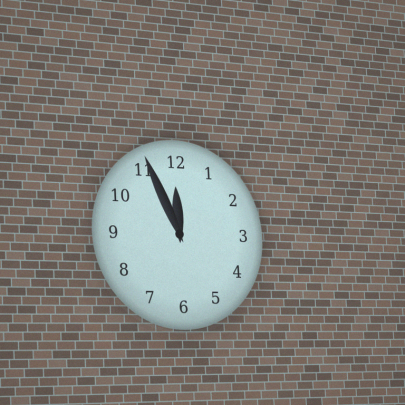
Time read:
h=11 m=56
